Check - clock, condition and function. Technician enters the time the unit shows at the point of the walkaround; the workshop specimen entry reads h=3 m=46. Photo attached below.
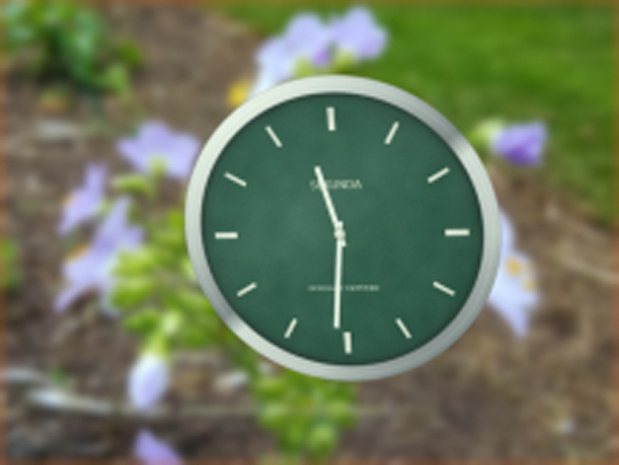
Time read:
h=11 m=31
